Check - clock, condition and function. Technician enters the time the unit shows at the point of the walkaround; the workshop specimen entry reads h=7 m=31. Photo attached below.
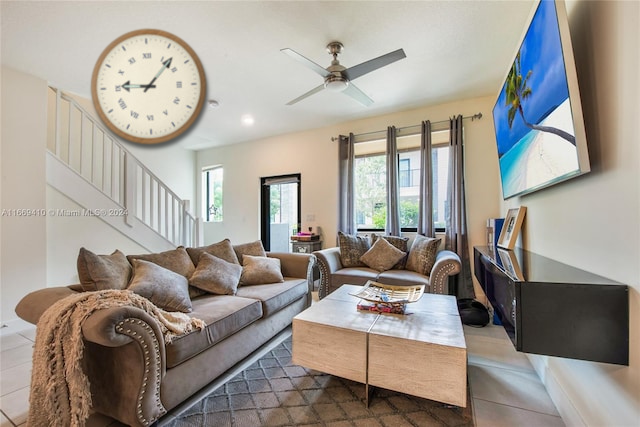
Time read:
h=9 m=7
